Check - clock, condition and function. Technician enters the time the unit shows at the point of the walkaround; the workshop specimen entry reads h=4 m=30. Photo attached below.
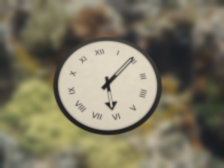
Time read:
h=6 m=9
